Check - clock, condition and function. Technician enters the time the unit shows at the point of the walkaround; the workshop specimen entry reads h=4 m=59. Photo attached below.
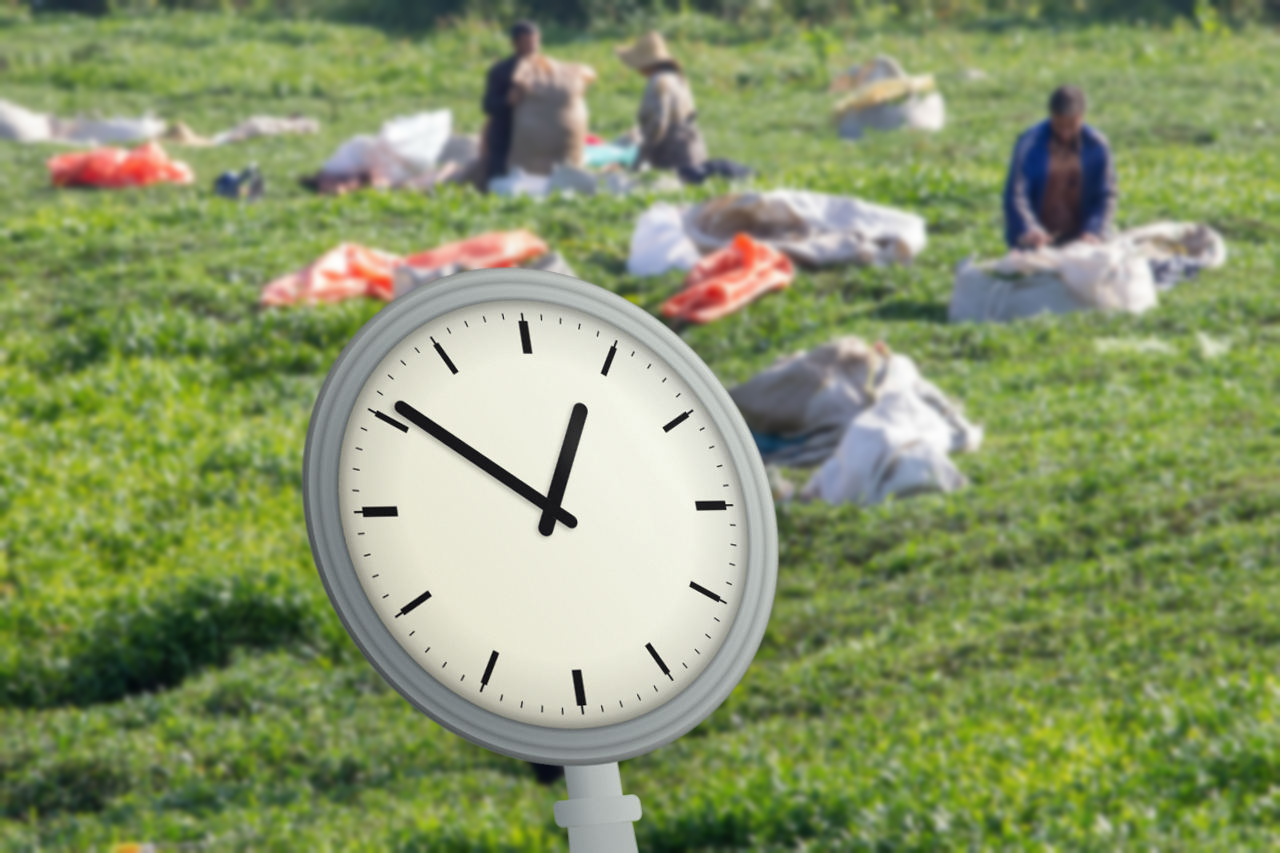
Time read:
h=12 m=51
